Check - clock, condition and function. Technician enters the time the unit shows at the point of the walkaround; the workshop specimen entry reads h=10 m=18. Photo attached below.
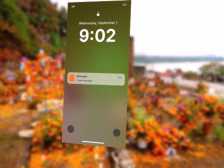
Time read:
h=9 m=2
